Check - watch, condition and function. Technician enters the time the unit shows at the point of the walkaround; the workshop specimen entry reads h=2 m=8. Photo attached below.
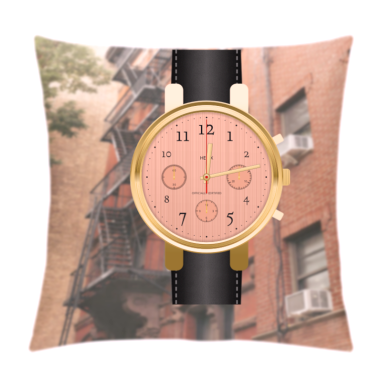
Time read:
h=12 m=13
